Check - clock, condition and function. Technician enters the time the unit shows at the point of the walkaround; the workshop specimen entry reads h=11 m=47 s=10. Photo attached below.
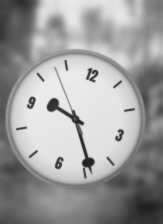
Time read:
h=9 m=23 s=53
